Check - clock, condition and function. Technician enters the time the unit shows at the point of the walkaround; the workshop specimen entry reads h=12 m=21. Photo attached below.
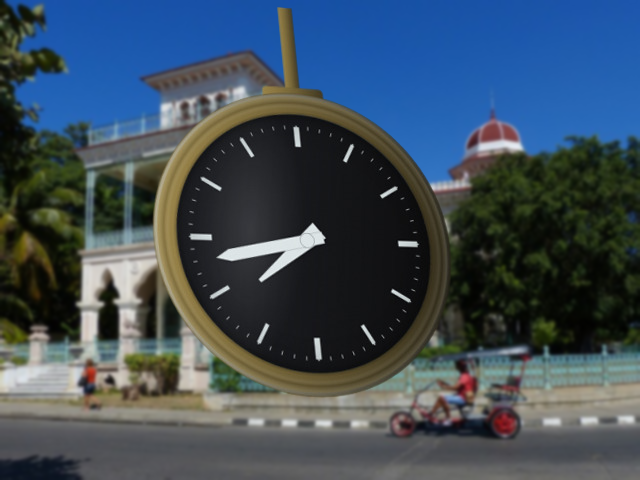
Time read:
h=7 m=43
